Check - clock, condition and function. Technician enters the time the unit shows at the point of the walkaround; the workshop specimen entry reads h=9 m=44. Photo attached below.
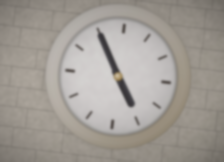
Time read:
h=4 m=55
